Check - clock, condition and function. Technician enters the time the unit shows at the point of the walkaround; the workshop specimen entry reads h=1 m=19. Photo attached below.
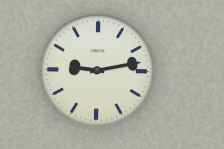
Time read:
h=9 m=13
